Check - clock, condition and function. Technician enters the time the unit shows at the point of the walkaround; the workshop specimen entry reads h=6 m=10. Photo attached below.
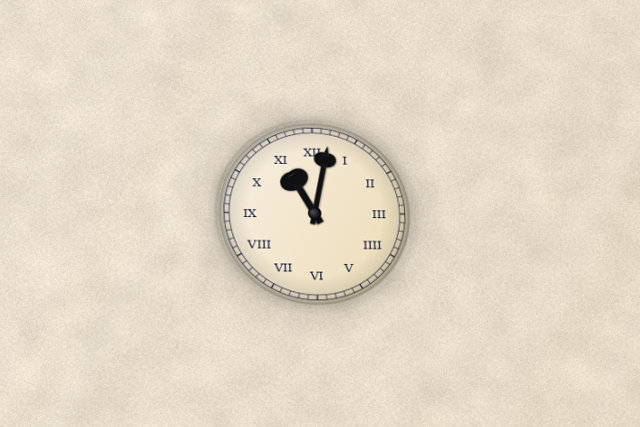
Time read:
h=11 m=2
